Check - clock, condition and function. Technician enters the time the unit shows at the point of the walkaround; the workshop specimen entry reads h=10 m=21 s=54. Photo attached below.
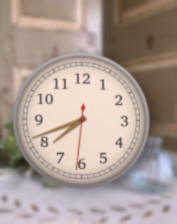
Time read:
h=7 m=41 s=31
